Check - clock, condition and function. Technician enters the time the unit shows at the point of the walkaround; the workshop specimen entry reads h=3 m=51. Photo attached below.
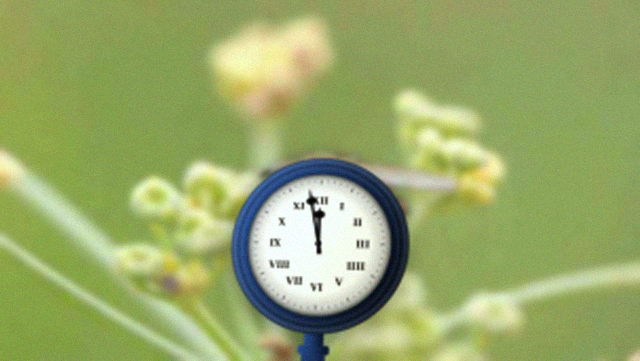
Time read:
h=11 m=58
